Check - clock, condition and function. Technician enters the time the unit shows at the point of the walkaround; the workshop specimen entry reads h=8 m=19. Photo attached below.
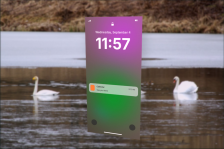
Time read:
h=11 m=57
